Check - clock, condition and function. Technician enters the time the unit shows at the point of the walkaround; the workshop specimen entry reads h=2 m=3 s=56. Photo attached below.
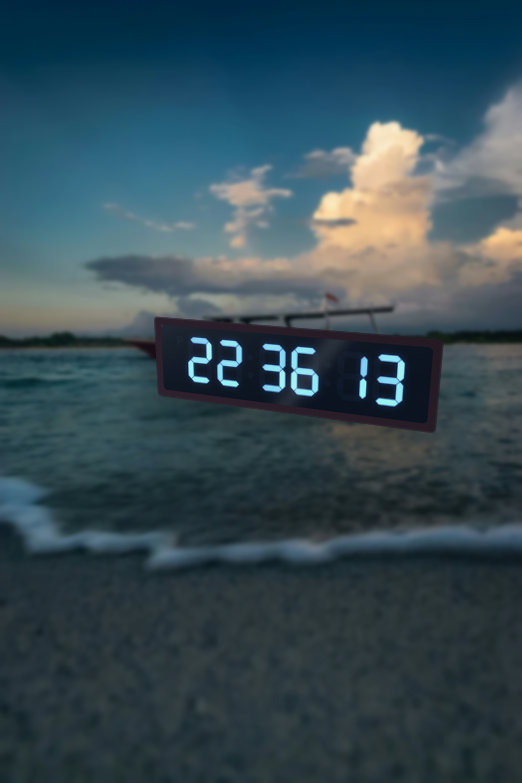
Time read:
h=22 m=36 s=13
